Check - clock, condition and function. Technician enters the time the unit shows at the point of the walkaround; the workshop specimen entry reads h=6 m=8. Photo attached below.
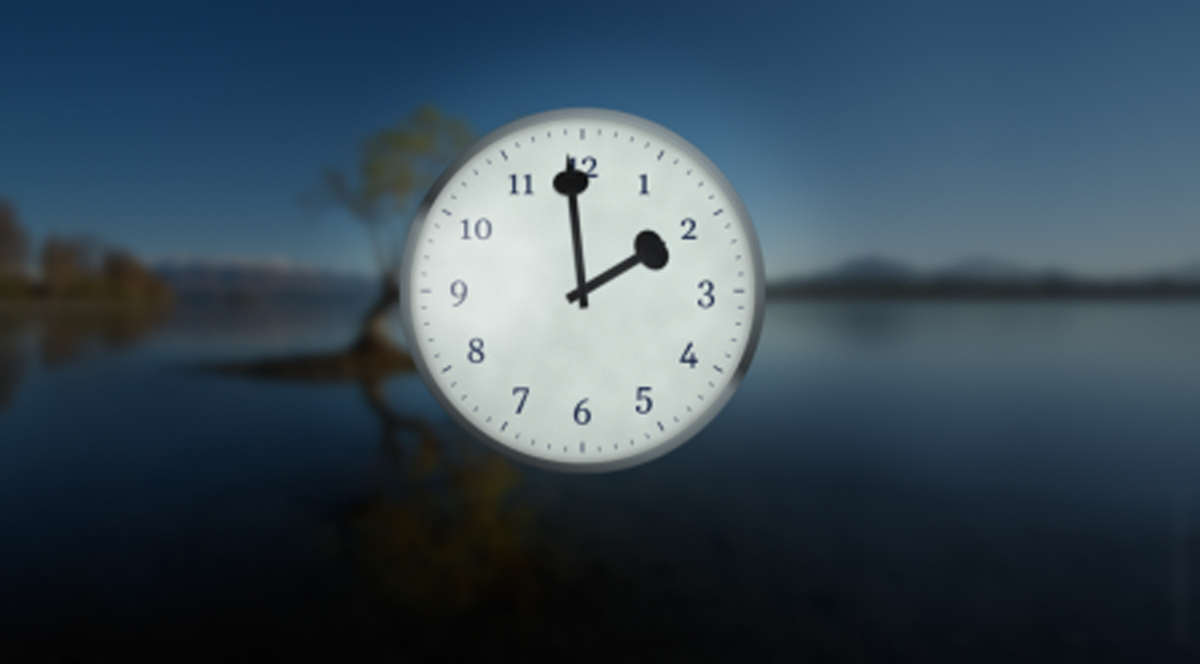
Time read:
h=1 m=59
